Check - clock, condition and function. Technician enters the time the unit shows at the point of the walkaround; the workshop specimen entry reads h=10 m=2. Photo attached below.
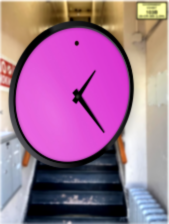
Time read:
h=1 m=24
